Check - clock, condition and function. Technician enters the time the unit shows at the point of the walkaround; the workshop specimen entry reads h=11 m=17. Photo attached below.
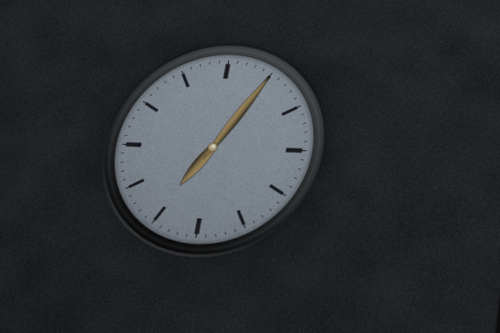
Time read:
h=7 m=5
